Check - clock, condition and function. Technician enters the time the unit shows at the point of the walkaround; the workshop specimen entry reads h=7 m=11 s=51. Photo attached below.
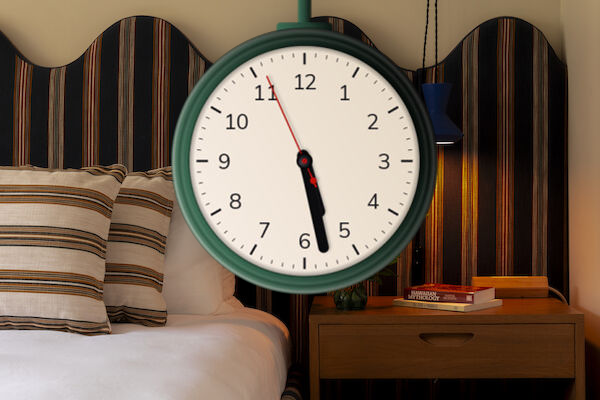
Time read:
h=5 m=27 s=56
